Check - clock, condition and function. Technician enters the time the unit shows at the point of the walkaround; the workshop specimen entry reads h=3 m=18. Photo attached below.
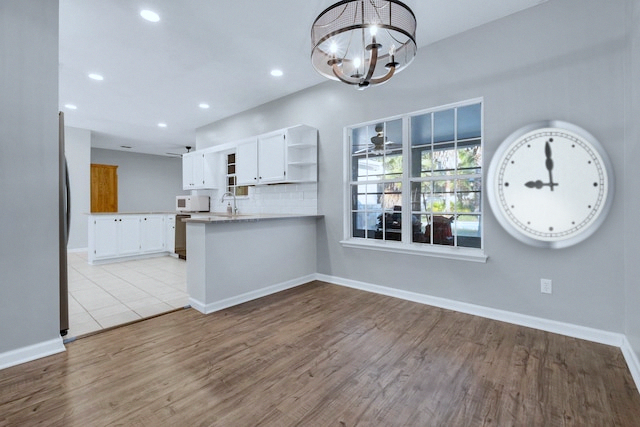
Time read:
h=8 m=59
